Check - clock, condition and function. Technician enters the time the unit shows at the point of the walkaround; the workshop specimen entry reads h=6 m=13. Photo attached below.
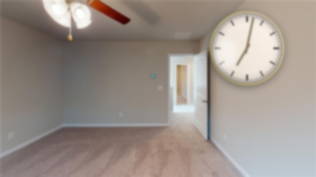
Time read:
h=7 m=2
